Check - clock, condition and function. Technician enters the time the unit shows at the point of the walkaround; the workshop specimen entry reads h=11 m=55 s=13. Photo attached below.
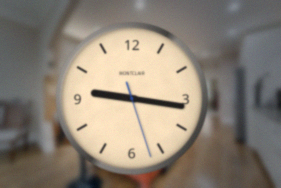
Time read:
h=9 m=16 s=27
